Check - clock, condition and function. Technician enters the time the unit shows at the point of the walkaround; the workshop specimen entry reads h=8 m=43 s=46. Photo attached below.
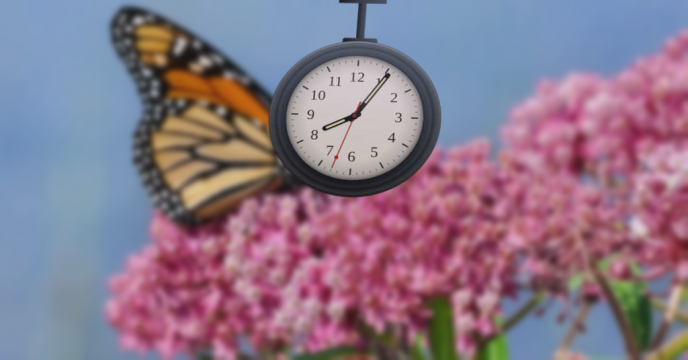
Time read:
h=8 m=5 s=33
